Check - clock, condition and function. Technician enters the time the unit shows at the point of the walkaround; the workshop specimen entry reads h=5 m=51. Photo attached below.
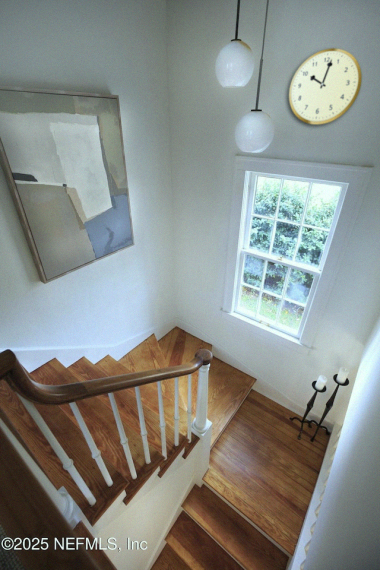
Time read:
h=10 m=2
